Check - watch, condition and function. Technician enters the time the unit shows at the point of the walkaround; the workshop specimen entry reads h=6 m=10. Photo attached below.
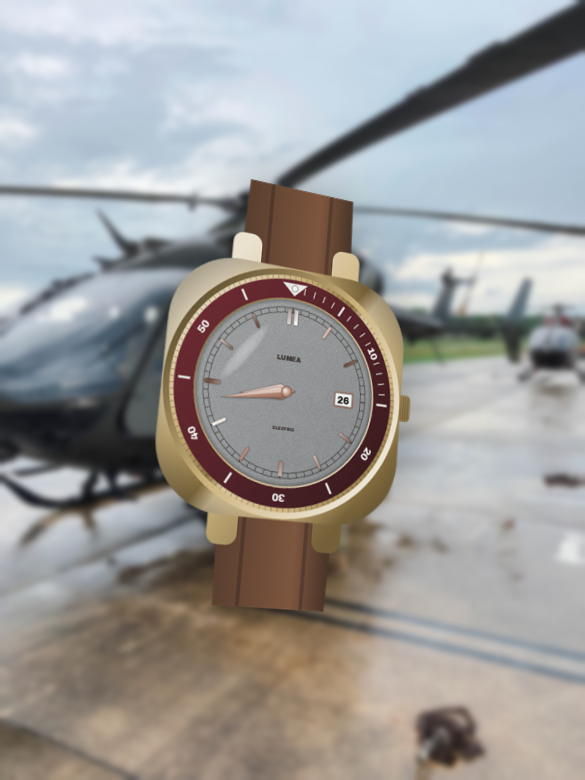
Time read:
h=8 m=43
